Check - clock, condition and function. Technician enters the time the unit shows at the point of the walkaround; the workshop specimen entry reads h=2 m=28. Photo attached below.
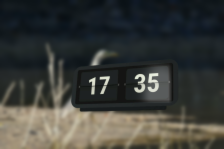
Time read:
h=17 m=35
